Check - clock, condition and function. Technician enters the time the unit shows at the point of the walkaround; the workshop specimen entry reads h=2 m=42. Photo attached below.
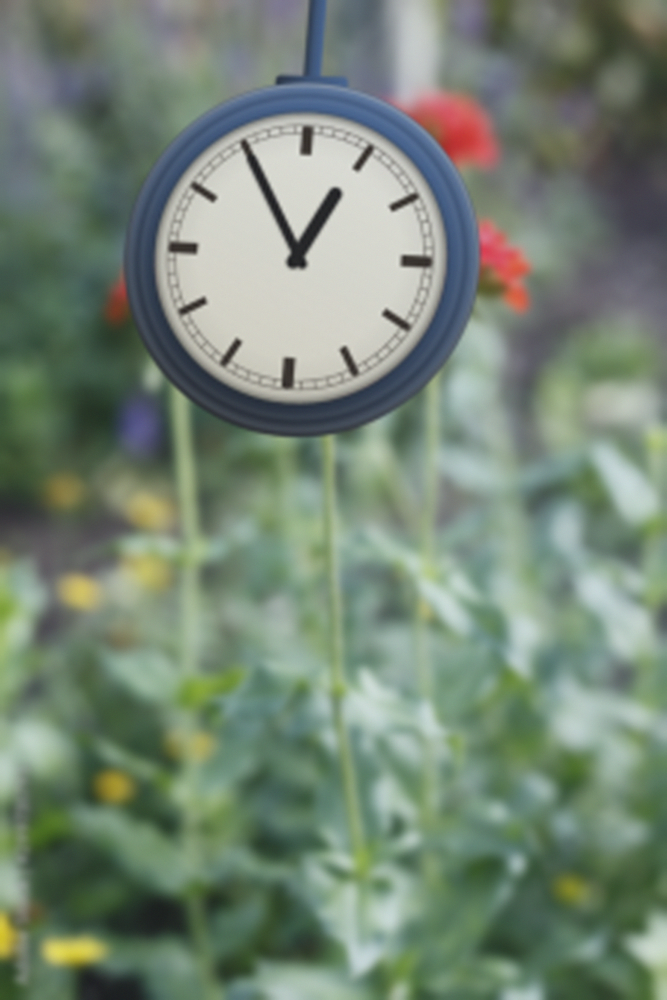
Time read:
h=12 m=55
